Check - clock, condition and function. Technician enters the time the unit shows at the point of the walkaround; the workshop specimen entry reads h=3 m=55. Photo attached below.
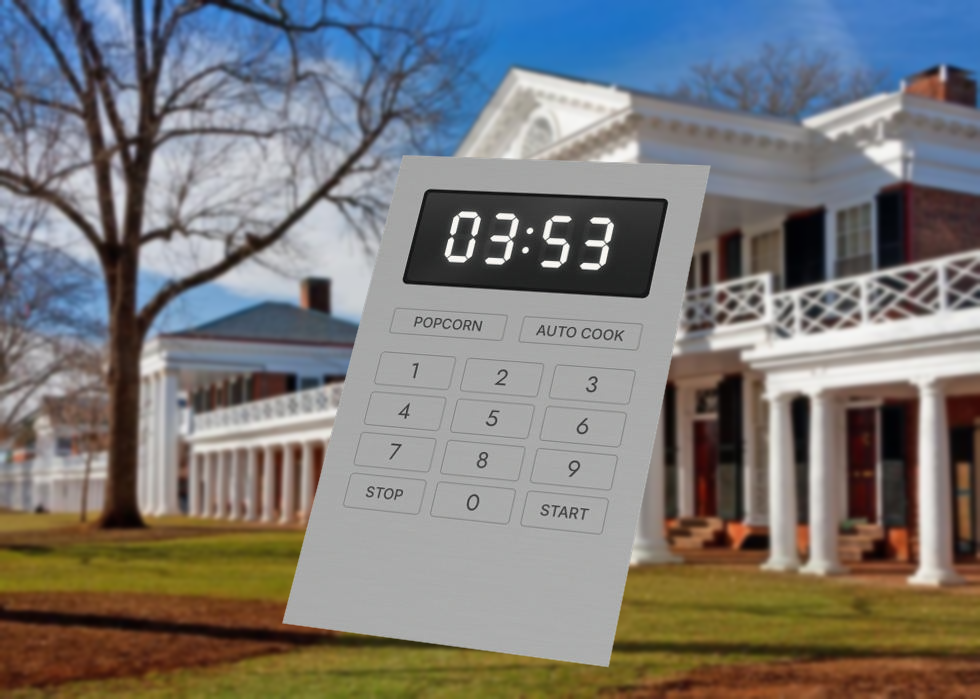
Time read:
h=3 m=53
